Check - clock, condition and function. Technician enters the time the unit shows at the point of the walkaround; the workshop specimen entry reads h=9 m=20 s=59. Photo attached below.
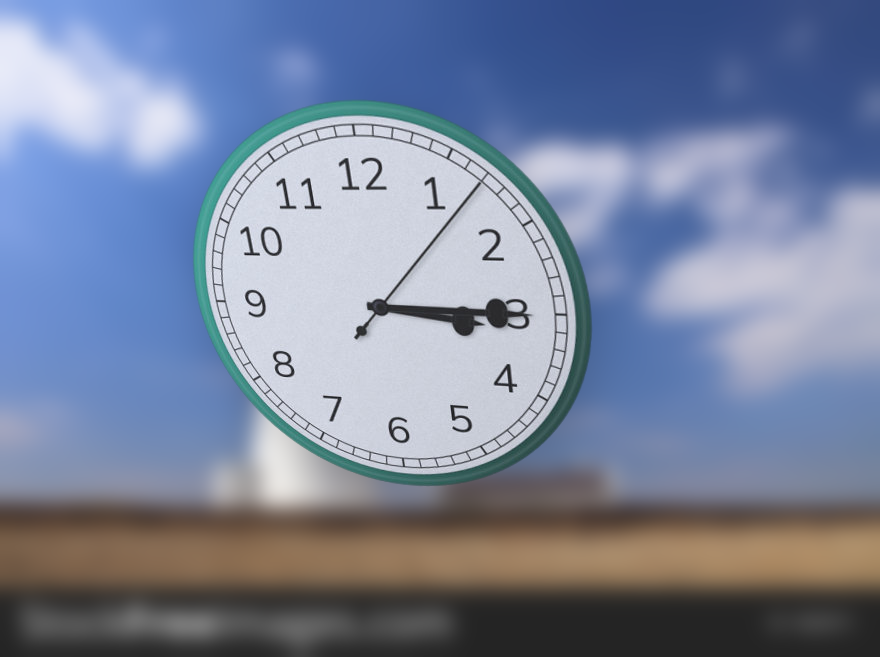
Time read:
h=3 m=15 s=7
